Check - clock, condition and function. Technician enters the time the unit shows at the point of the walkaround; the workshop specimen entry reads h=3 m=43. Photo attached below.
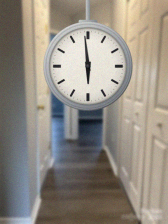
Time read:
h=5 m=59
